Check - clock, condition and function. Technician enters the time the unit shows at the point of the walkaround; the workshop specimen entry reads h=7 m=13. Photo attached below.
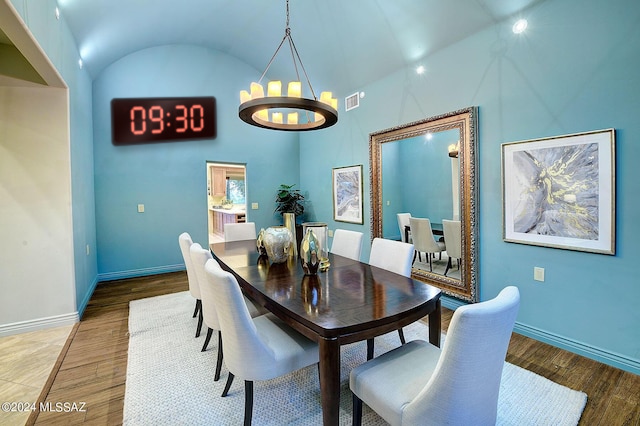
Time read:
h=9 m=30
